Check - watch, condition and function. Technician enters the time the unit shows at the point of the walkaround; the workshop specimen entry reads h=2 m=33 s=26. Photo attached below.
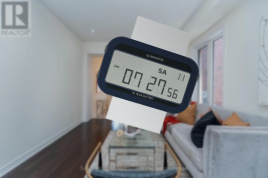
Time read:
h=7 m=27 s=56
